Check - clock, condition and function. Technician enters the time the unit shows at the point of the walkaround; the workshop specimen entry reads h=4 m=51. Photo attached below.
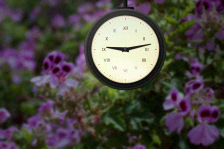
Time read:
h=9 m=13
